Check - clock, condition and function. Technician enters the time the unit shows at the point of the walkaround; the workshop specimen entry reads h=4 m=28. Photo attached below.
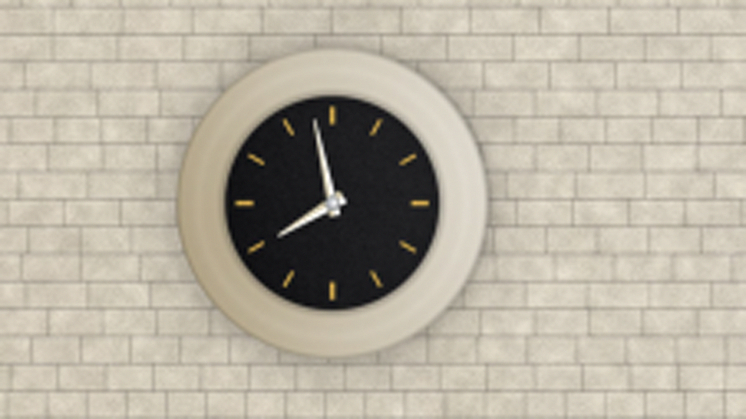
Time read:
h=7 m=58
